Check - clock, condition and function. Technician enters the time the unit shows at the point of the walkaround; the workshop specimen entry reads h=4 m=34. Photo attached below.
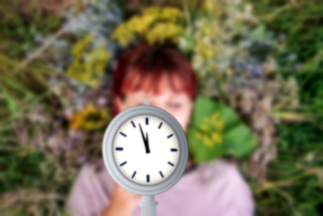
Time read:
h=11 m=57
